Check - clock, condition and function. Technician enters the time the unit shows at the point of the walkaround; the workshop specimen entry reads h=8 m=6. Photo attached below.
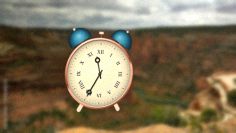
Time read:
h=11 m=35
